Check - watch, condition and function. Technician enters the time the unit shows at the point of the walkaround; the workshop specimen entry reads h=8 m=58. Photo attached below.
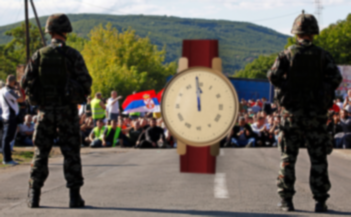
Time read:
h=11 m=59
